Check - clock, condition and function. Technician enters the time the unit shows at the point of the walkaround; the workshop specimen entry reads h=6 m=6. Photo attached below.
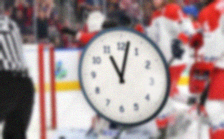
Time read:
h=11 m=2
